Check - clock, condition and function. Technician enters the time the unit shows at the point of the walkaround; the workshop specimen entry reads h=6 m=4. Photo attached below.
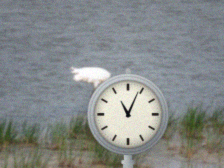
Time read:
h=11 m=4
